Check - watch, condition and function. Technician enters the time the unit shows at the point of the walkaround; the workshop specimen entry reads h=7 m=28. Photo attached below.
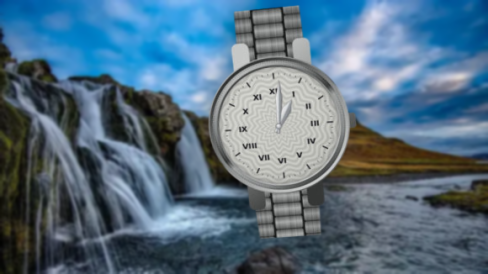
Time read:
h=1 m=1
